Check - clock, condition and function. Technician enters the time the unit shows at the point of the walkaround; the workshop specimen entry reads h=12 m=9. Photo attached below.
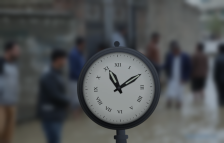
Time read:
h=11 m=10
